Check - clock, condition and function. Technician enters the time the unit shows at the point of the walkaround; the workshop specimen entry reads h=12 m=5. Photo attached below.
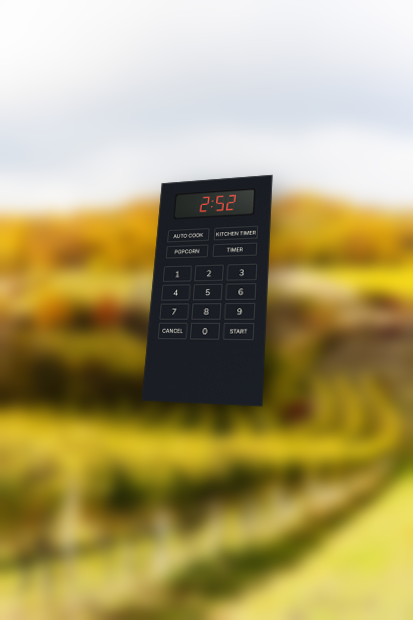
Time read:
h=2 m=52
